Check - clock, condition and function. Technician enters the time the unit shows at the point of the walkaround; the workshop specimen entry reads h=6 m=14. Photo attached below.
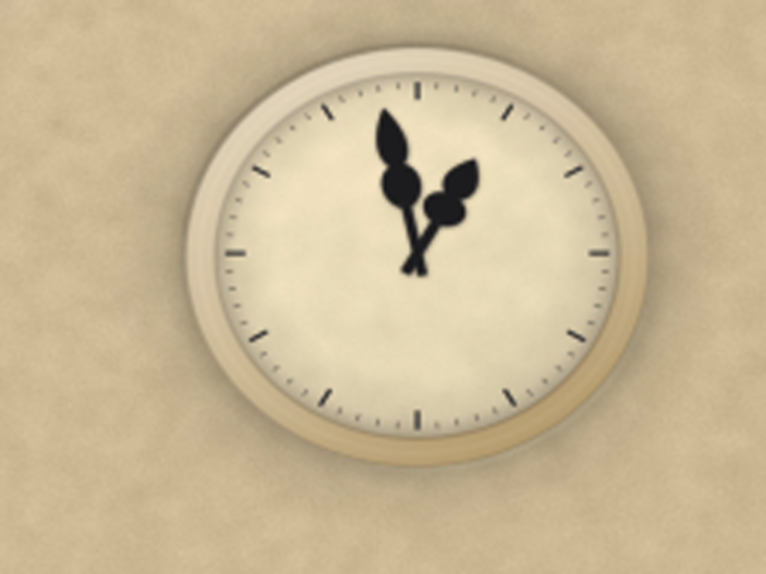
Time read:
h=12 m=58
